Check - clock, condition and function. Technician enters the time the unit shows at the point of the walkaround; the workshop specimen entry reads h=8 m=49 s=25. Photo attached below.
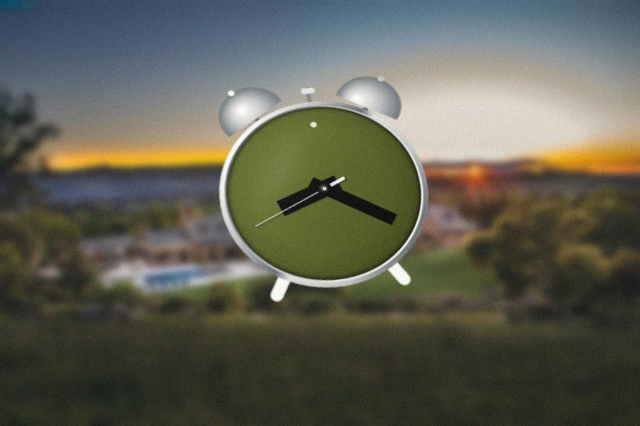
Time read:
h=8 m=20 s=41
